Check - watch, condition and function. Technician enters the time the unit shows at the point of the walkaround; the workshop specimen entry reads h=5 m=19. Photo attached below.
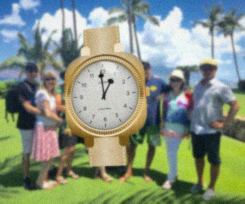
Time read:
h=12 m=59
